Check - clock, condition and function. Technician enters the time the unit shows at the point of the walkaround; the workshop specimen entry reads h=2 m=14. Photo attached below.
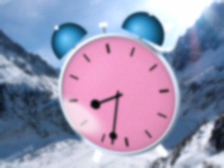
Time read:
h=8 m=33
